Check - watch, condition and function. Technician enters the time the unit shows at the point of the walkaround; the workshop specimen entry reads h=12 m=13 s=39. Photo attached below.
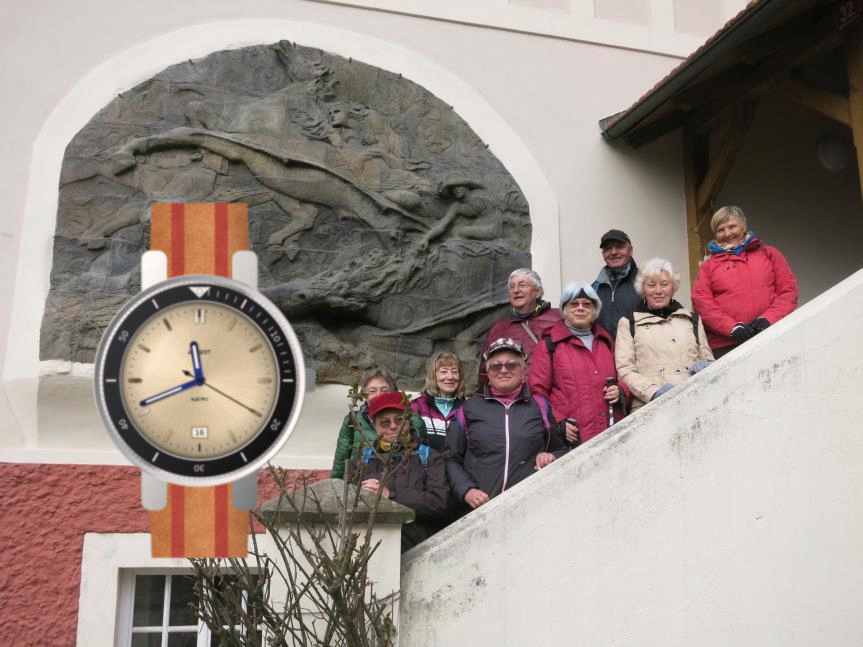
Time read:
h=11 m=41 s=20
